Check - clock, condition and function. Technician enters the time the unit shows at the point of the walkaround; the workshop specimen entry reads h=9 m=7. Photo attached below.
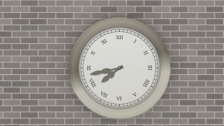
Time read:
h=7 m=43
